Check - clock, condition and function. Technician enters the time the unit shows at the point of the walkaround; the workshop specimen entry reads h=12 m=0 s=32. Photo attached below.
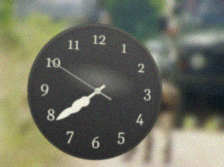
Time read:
h=7 m=38 s=50
